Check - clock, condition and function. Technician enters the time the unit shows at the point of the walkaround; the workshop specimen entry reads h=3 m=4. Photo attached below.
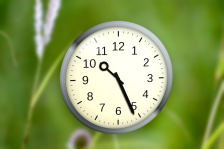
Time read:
h=10 m=26
